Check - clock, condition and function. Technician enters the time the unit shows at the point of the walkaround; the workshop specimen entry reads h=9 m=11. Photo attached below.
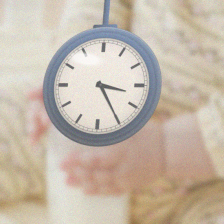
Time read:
h=3 m=25
